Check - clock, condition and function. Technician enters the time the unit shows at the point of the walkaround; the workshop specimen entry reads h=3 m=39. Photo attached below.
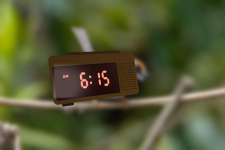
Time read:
h=6 m=15
